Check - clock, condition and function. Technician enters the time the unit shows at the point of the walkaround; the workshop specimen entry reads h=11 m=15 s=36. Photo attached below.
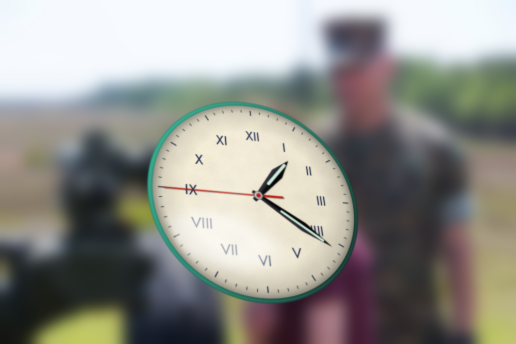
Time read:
h=1 m=20 s=45
